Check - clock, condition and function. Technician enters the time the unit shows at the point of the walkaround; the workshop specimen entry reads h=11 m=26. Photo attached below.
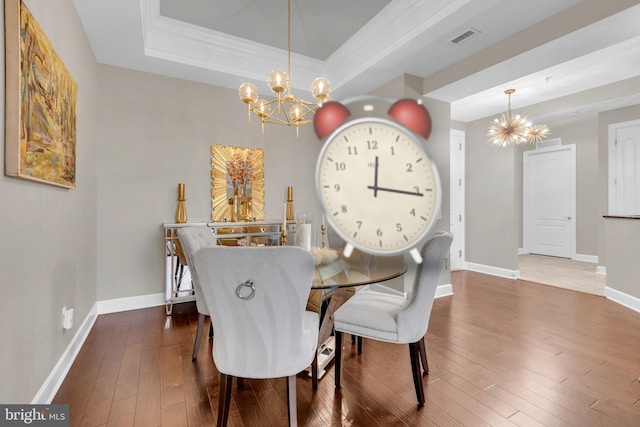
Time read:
h=12 m=16
